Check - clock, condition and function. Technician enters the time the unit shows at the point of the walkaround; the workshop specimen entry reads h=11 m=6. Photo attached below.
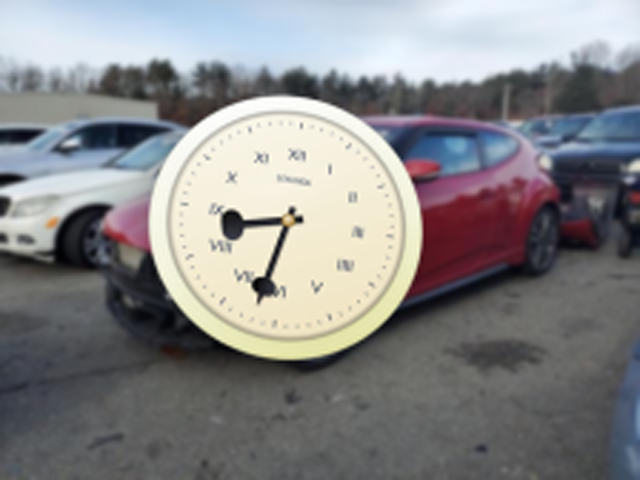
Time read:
h=8 m=32
